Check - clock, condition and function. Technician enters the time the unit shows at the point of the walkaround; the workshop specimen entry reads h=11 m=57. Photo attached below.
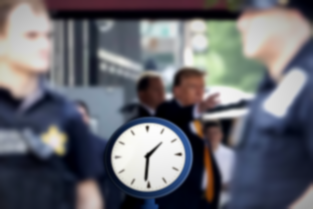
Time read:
h=1 m=31
